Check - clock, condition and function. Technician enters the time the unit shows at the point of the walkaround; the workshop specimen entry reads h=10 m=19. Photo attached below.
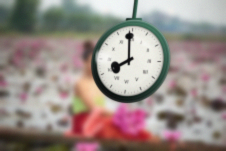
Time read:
h=7 m=59
